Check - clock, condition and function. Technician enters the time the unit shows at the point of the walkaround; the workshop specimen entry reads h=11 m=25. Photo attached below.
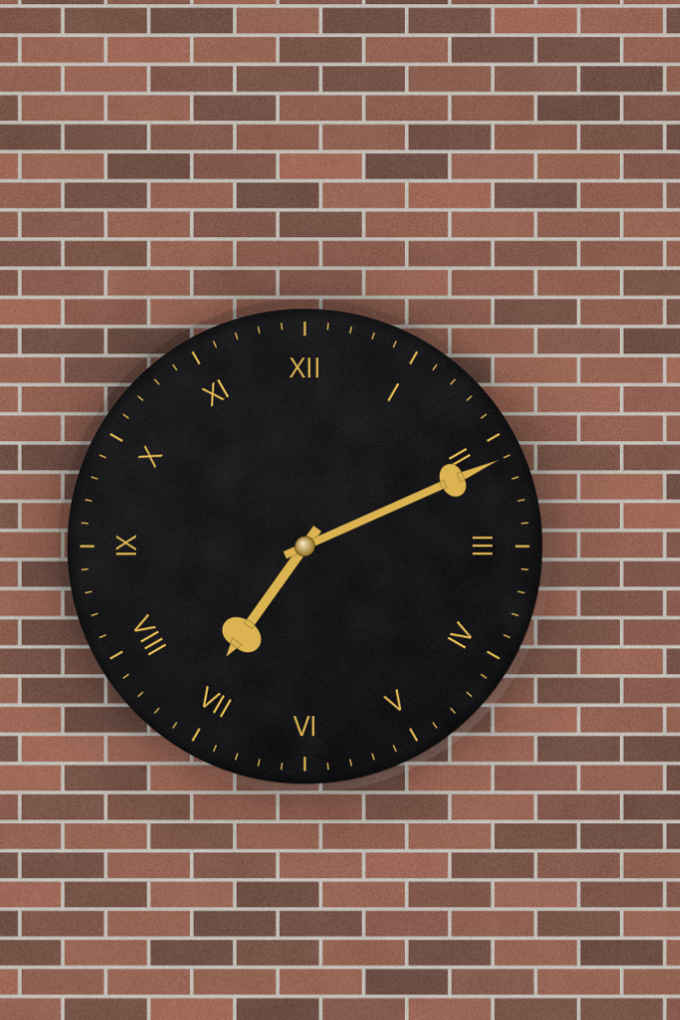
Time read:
h=7 m=11
